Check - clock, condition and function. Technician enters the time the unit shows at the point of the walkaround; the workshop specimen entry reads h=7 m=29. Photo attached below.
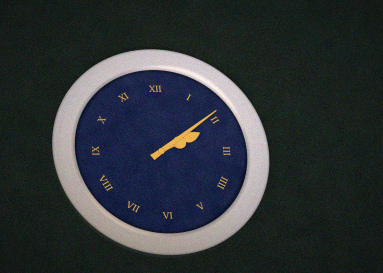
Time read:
h=2 m=9
